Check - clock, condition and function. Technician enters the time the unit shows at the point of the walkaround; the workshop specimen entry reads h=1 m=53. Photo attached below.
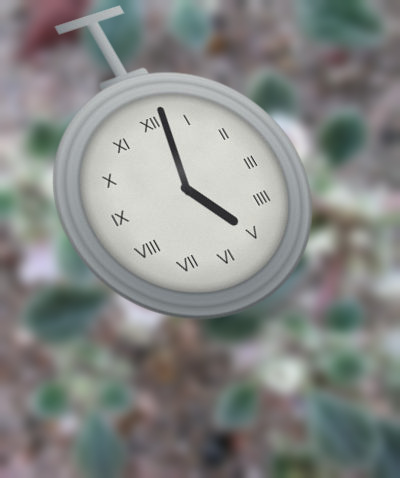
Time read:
h=5 m=2
